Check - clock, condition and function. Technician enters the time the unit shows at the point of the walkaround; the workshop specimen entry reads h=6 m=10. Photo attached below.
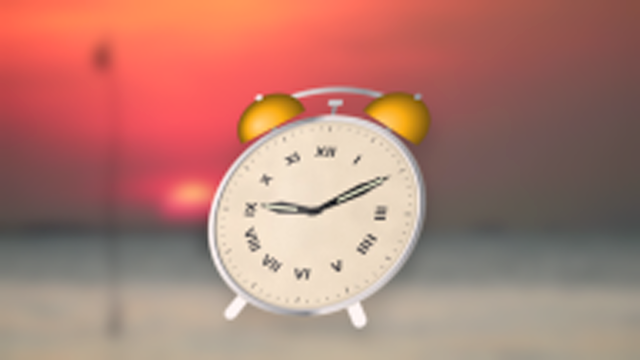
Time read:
h=9 m=10
